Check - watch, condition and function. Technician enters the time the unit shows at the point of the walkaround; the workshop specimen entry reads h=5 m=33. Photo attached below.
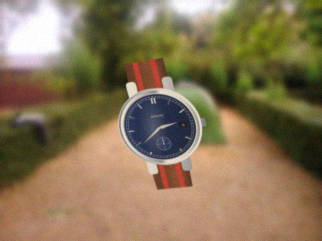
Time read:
h=2 m=39
